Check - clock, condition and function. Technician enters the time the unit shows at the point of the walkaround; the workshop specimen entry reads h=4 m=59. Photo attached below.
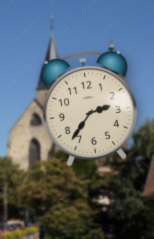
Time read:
h=2 m=37
